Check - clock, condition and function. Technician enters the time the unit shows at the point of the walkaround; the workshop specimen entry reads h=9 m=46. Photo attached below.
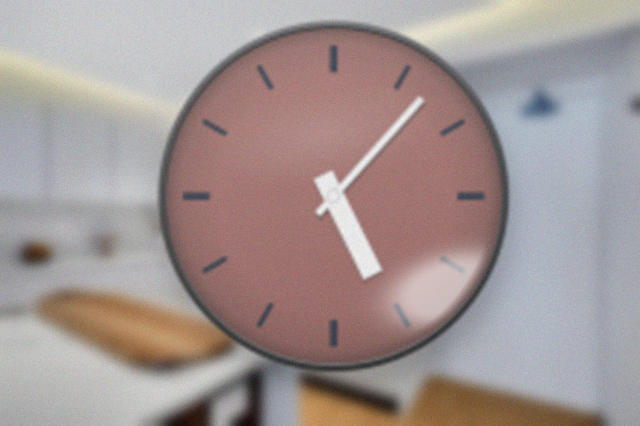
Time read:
h=5 m=7
